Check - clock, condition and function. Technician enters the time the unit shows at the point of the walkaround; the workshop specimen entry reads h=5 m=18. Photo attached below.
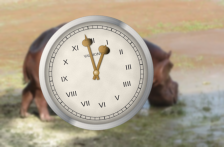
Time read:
h=12 m=59
